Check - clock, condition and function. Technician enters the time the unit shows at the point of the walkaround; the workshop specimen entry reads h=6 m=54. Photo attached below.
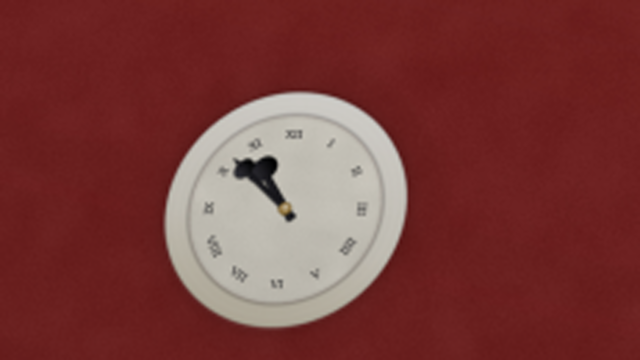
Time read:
h=10 m=52
